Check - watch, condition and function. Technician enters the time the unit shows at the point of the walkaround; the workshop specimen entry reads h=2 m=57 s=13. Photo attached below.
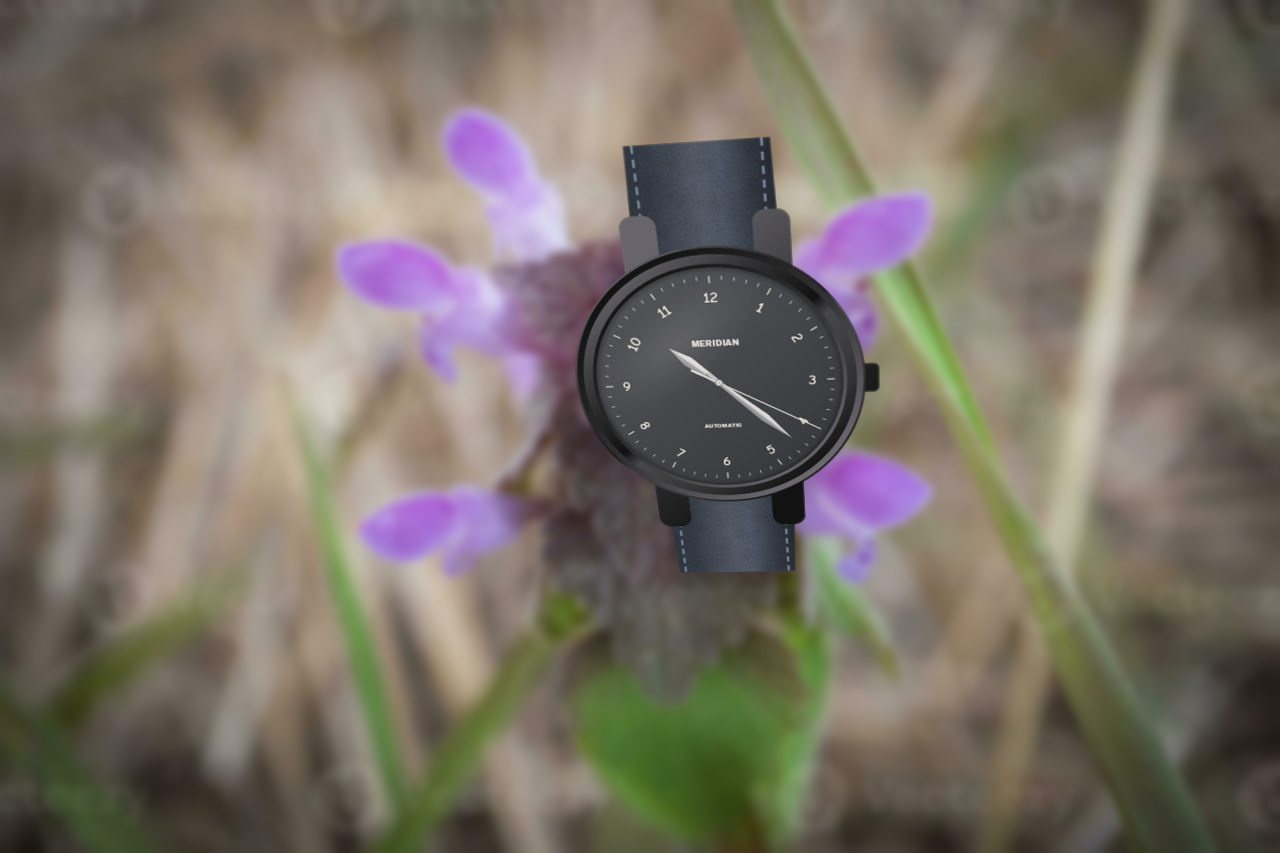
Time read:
h=10 m=22 s=20
